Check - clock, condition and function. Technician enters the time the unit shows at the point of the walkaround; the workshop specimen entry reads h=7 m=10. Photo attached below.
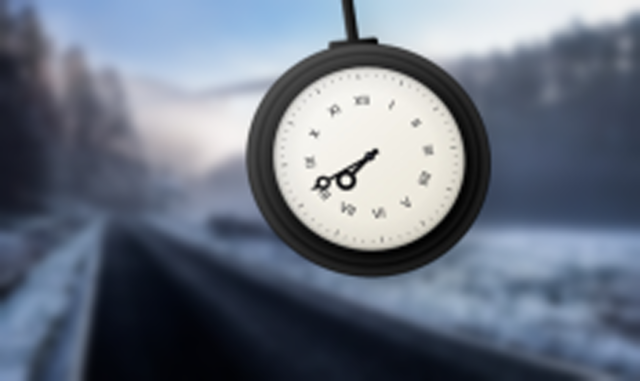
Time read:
h=7 m=41
